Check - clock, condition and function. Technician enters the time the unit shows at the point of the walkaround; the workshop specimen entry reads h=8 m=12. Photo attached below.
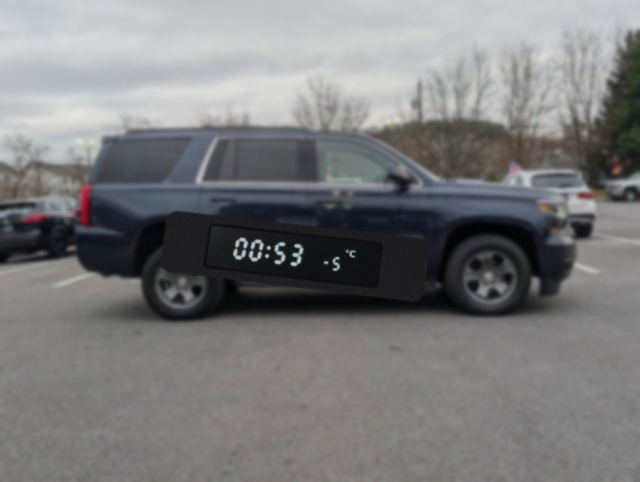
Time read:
h=0 m=53
